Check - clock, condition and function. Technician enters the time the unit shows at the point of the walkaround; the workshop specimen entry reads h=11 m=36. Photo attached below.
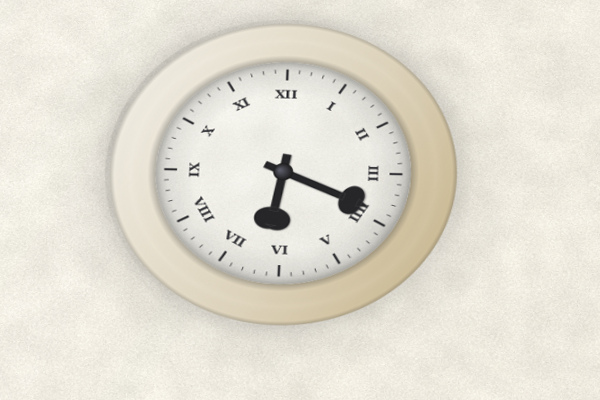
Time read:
h=6 m=19
